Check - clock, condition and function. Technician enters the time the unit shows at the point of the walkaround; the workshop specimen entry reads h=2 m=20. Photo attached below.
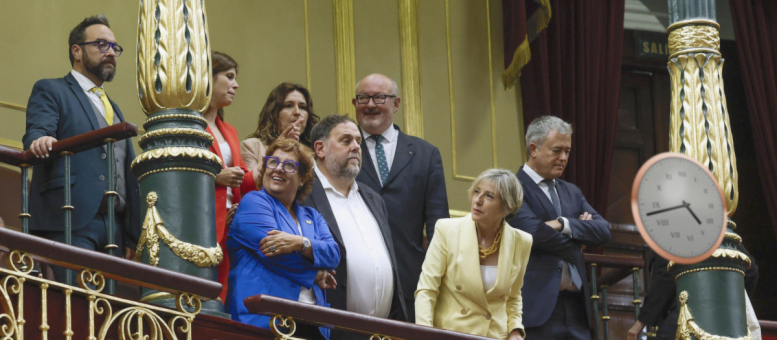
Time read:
h=4 m=43
